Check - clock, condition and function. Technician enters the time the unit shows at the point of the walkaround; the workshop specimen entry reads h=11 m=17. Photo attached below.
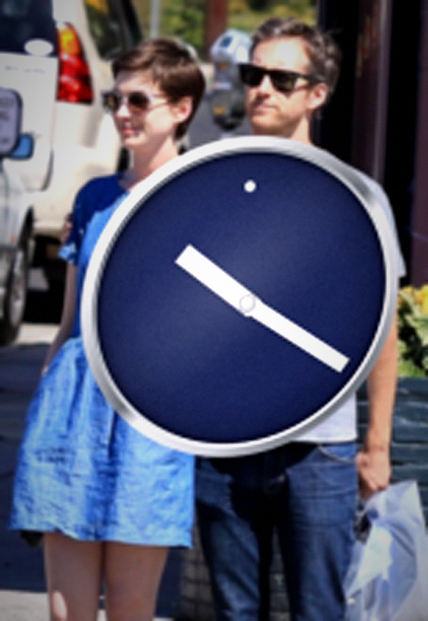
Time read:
h=10 m=21
